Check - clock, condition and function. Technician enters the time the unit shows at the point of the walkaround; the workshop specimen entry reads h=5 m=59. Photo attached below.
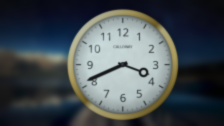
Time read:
h=3 m=41
